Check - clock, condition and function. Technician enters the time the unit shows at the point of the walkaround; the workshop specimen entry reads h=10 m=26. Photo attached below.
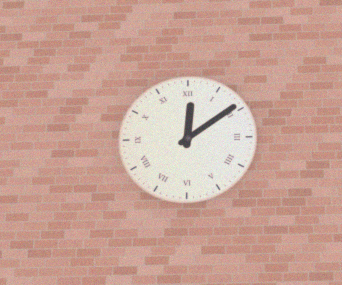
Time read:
h=12 m=9
